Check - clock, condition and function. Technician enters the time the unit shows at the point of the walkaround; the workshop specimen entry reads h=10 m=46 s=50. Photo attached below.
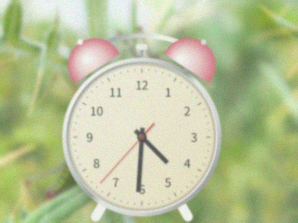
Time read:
h=4 m=30 s=37
